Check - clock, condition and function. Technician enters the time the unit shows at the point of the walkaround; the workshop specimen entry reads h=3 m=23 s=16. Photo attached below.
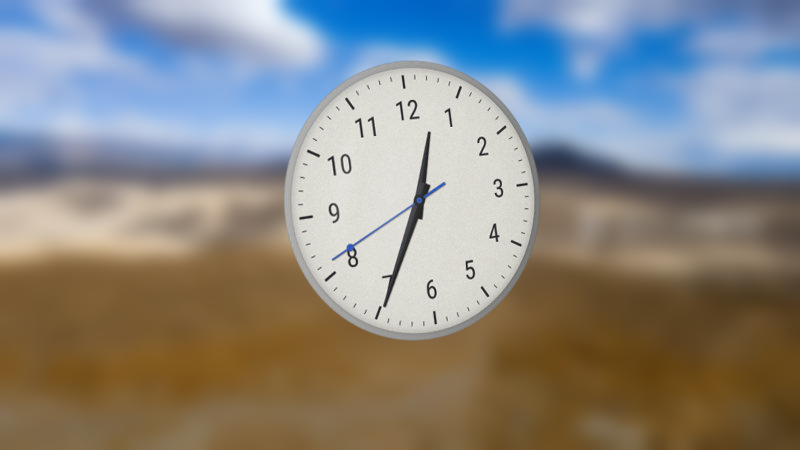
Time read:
h=12 m=34 s=41
